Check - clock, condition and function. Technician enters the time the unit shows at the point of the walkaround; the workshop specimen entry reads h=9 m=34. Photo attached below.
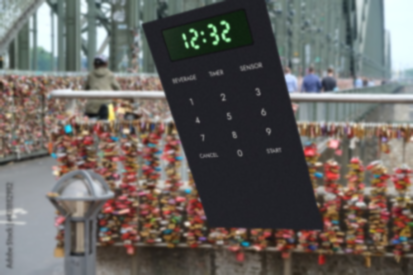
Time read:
h=12 m=32
